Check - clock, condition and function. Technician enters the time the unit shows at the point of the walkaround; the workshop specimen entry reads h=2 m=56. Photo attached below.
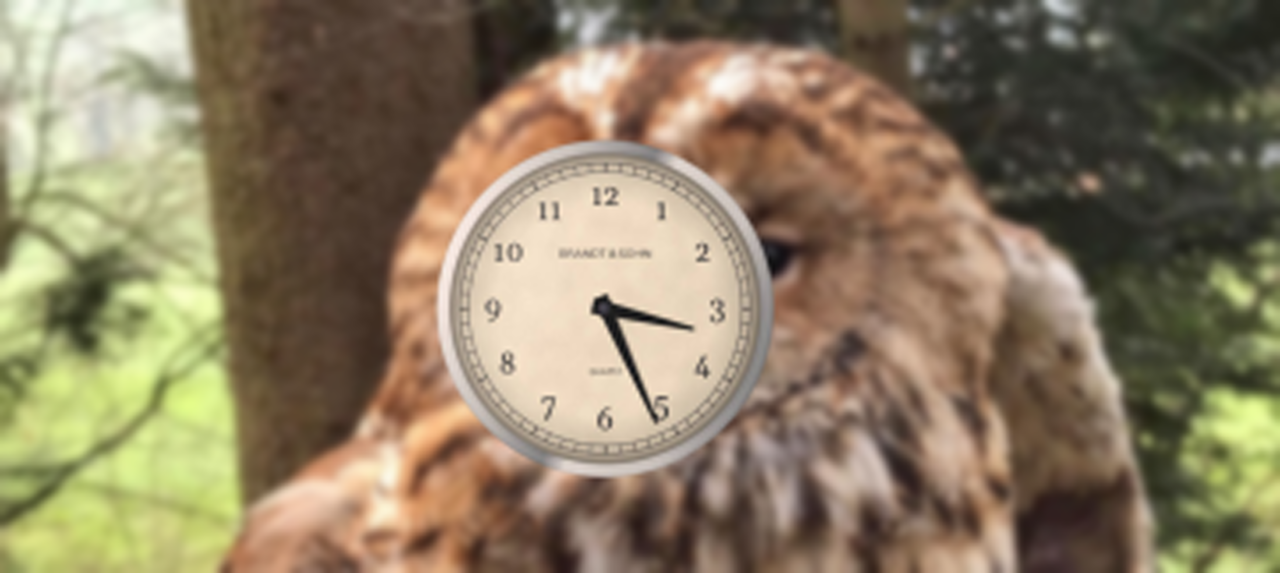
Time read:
h=3 m=26
